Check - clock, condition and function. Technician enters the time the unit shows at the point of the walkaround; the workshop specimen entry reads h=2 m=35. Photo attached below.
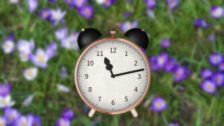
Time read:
h=11 m=13
